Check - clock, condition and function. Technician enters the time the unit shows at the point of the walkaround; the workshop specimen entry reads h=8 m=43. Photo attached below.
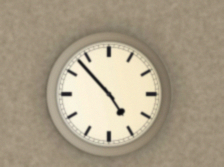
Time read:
h=4 m=53
